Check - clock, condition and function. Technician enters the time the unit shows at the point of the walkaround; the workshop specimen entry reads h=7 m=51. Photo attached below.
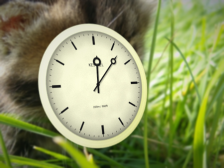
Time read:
h=12 m=7
